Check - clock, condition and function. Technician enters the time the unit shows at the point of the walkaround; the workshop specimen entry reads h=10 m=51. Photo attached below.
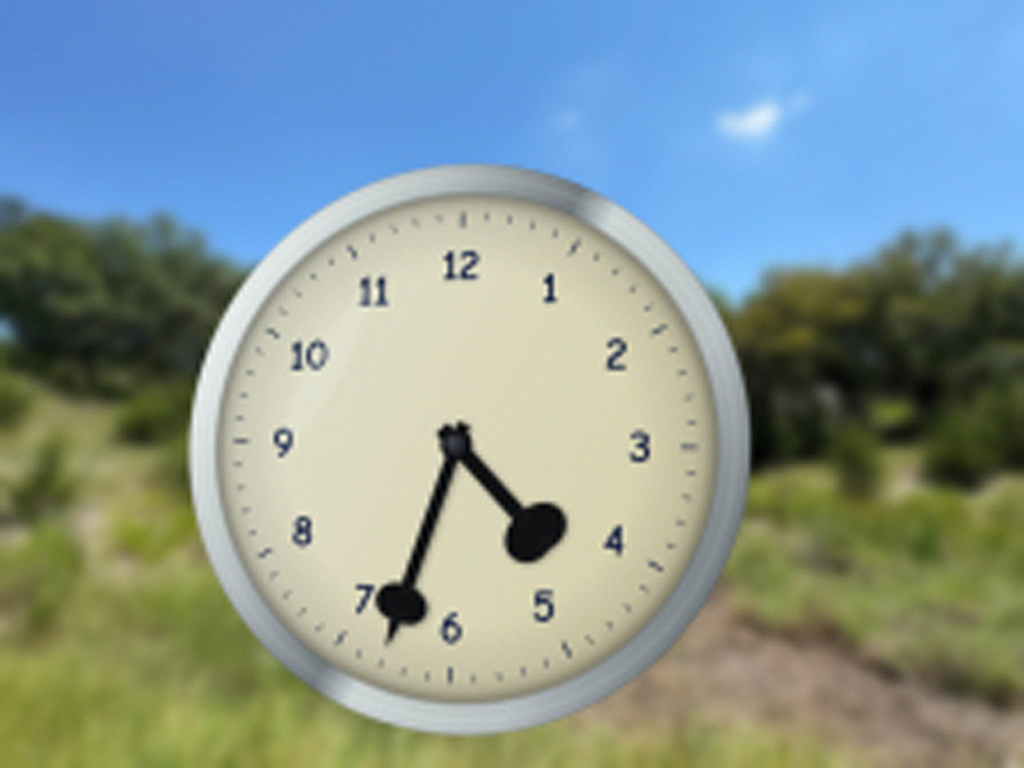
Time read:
h=4 m=33
